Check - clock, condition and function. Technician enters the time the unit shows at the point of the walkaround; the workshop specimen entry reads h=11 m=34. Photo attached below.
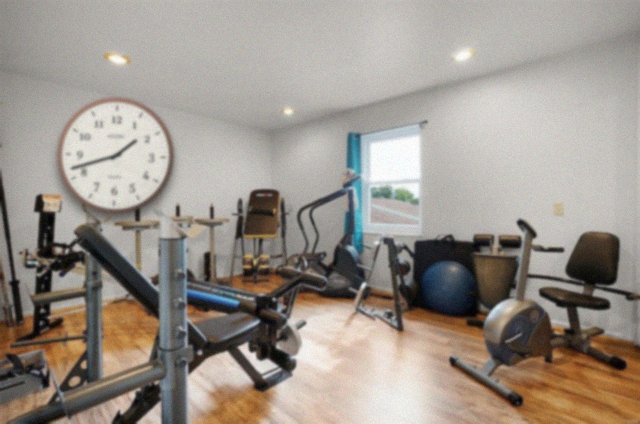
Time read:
h=1 m=42
